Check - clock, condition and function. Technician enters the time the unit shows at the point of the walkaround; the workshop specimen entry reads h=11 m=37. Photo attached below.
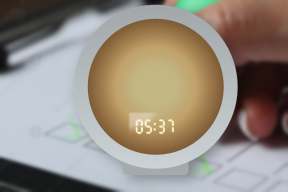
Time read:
h=5 m=37
